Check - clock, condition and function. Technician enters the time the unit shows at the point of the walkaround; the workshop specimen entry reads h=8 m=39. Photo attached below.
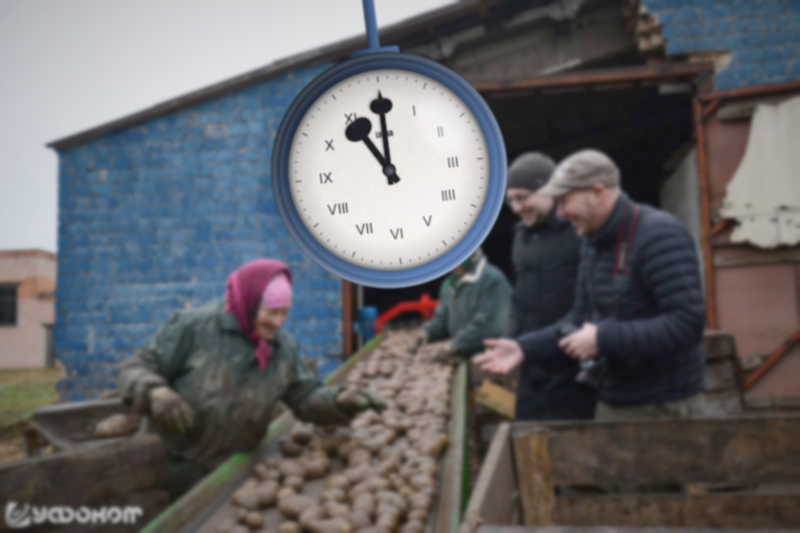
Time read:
h=11 m=0
